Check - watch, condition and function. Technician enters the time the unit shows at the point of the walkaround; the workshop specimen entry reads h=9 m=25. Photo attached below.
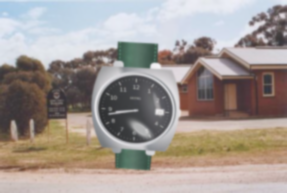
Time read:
h=8 m=43
